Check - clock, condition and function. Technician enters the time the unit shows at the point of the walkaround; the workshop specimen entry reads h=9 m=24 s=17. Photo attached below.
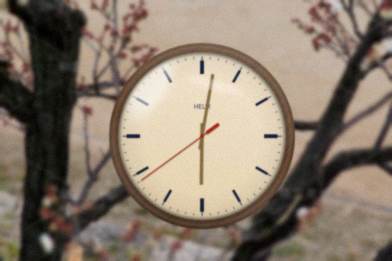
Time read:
h=6 m=1 s=39
